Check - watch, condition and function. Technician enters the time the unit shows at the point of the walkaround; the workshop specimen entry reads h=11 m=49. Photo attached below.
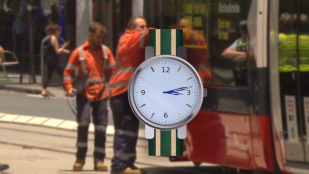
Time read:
h=3 m=13
